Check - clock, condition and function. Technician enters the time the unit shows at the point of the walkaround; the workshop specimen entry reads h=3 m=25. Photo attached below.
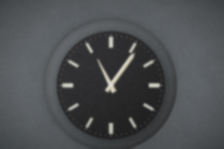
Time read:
h=11 m=6
